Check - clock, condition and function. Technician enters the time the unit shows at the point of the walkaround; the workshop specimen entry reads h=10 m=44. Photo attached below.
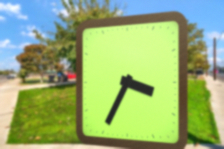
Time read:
h=3 m=35
